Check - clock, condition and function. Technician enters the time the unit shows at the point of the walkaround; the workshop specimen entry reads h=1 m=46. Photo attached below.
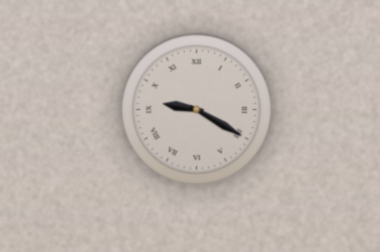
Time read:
h=9 m=20
